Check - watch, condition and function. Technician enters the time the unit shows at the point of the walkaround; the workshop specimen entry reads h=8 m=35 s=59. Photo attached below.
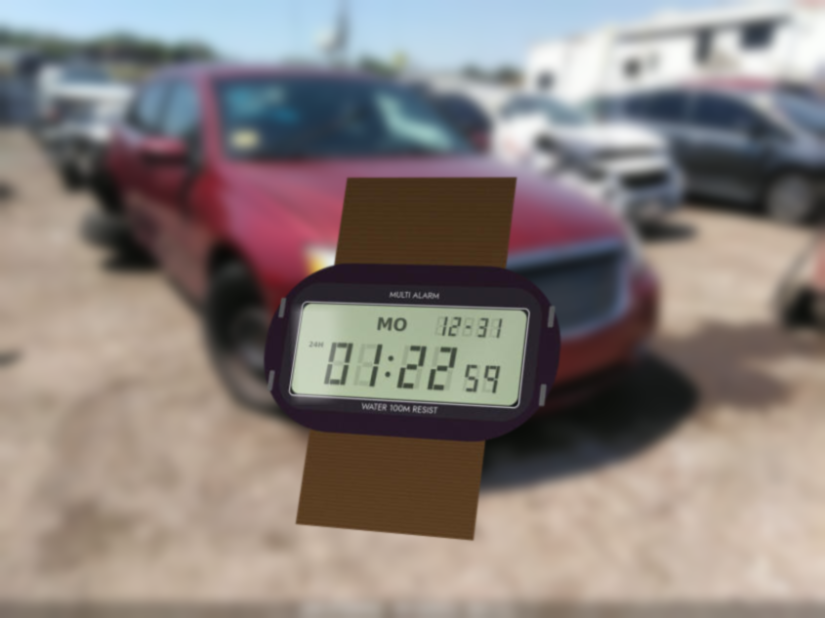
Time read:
h=1 m=22 s=59
